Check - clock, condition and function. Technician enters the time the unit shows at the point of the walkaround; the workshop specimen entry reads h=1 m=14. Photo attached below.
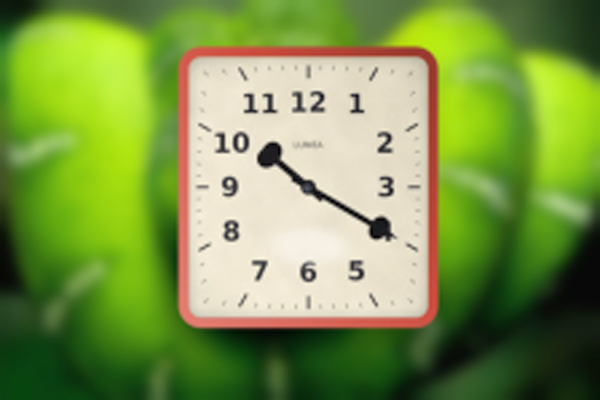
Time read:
h=10 m=20
